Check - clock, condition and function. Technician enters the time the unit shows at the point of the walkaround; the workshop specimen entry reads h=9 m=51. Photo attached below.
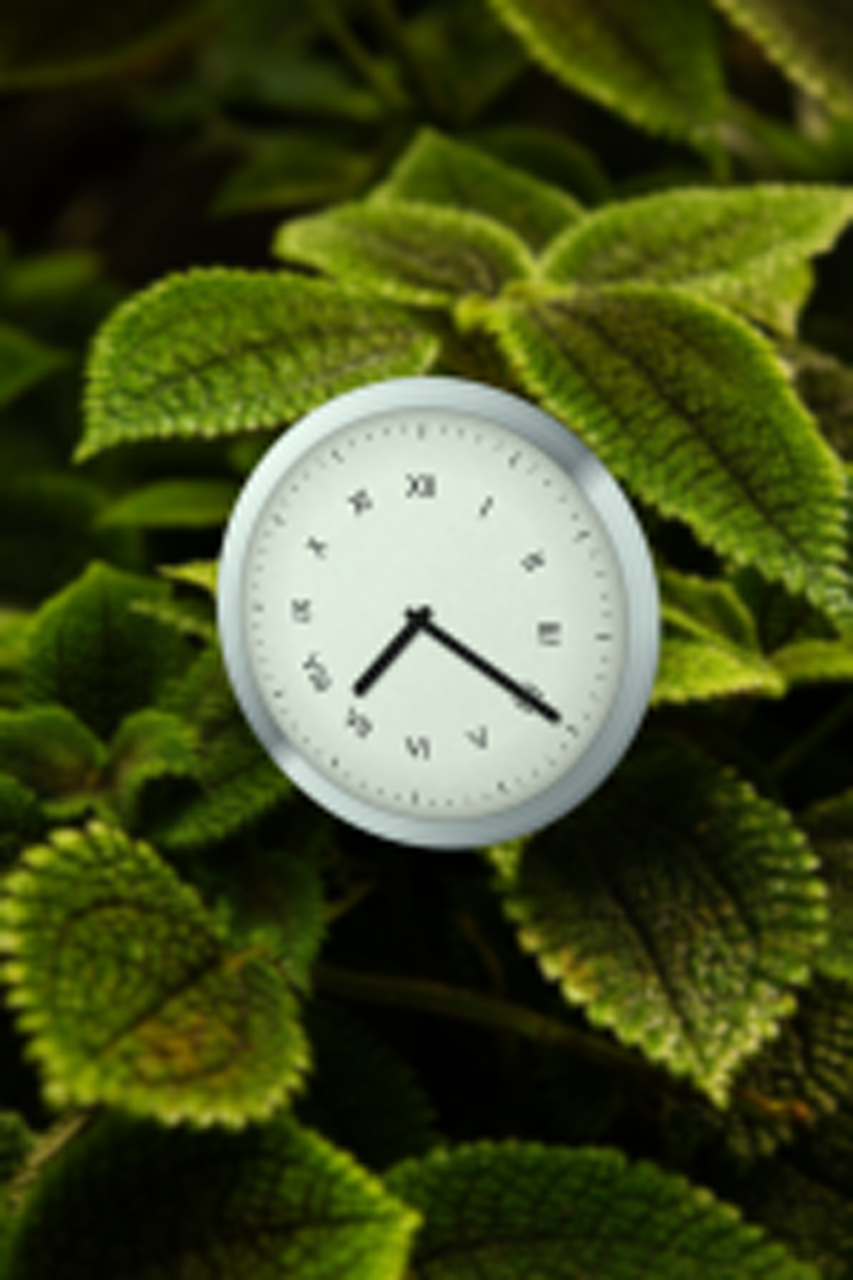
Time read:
h=7 m=20
